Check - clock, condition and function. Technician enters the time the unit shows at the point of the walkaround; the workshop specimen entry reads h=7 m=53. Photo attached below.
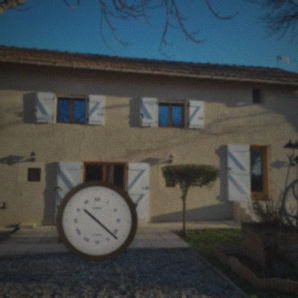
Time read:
h=10 m=22
